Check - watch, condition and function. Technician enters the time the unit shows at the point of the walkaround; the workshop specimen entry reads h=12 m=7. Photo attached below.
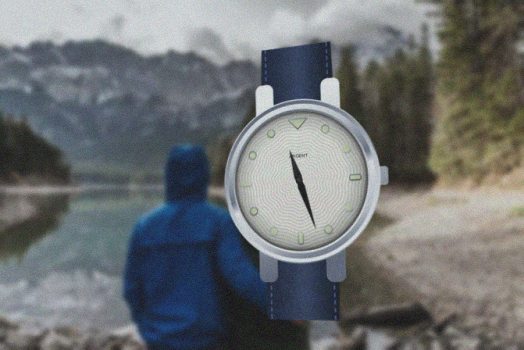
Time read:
h=11 m=27
